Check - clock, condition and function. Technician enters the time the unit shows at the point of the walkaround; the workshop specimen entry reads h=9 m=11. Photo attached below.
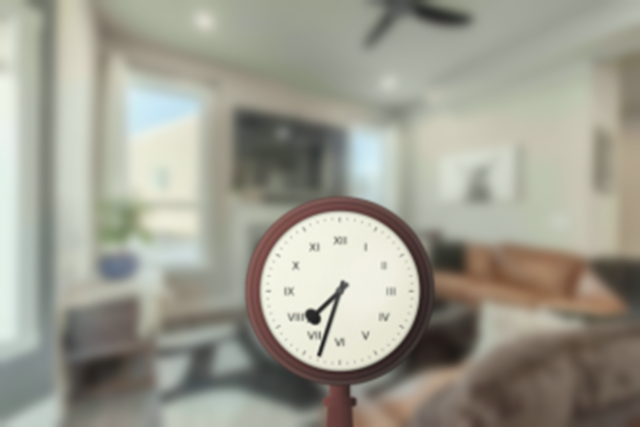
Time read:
h=7 m=33
